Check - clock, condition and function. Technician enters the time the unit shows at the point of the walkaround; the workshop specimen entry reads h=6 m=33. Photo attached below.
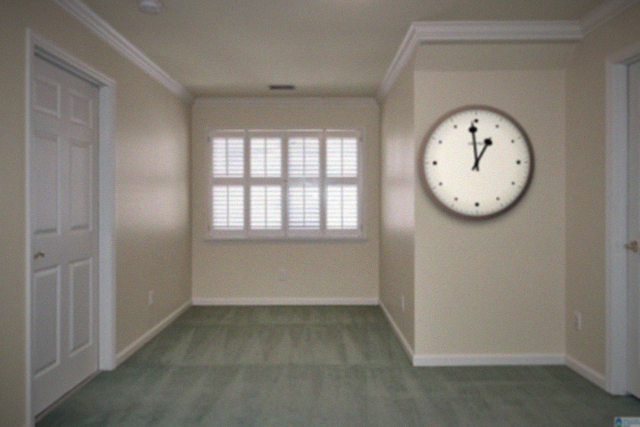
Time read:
h=12 m=59
